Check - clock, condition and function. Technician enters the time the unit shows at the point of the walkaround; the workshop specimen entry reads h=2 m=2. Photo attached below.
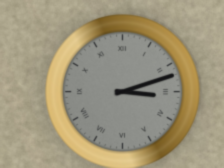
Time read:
h=3 m=12
